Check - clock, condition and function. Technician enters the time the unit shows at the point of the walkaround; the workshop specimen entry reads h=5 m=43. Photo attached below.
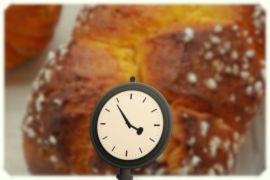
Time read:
h=3 m=54
